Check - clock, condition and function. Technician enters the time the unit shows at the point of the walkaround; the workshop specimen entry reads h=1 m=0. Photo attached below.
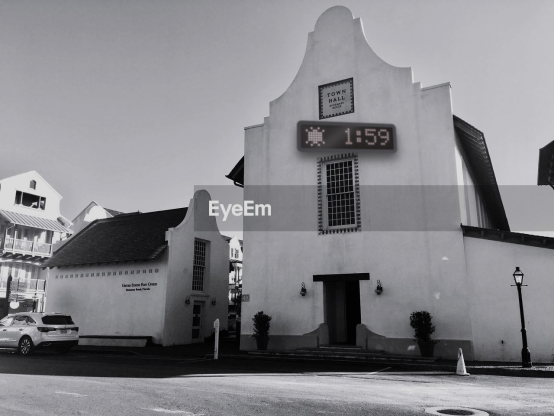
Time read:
h=1 m=59
